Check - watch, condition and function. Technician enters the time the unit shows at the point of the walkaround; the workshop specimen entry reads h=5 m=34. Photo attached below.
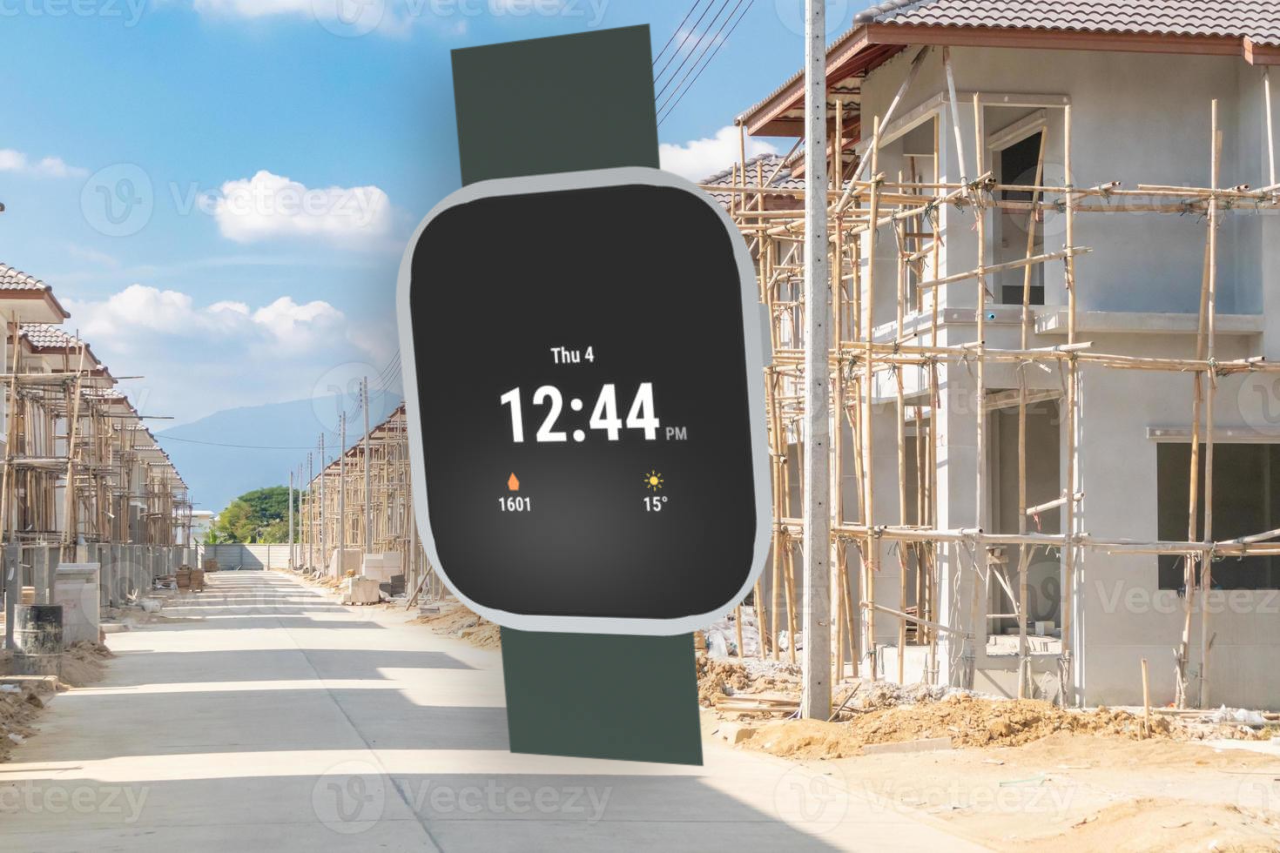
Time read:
h=12 m=44
